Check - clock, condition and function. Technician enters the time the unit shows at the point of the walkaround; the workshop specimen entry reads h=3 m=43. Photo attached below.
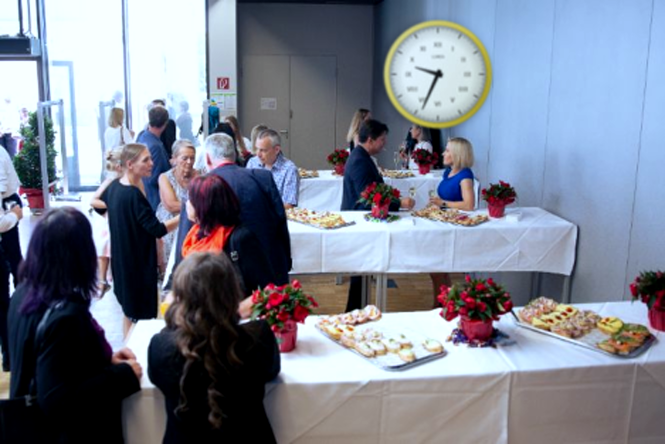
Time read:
h=9 m=34
